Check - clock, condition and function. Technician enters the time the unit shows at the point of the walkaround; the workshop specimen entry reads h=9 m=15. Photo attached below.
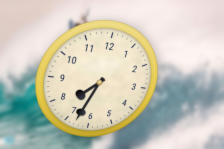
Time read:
h=7 m=33
